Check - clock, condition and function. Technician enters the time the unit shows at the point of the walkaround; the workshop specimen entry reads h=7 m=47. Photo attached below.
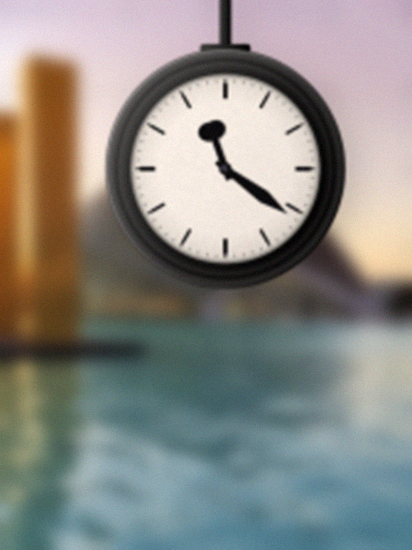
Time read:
h=11 m=21
